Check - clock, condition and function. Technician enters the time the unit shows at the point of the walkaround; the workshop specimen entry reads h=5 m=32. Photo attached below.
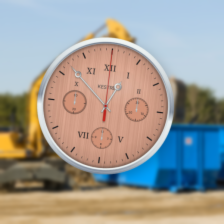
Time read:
h=12 m=52
